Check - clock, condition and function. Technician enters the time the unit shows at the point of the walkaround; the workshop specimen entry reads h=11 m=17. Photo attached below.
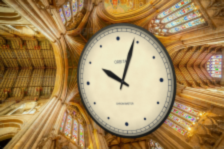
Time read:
h=10 m=4
